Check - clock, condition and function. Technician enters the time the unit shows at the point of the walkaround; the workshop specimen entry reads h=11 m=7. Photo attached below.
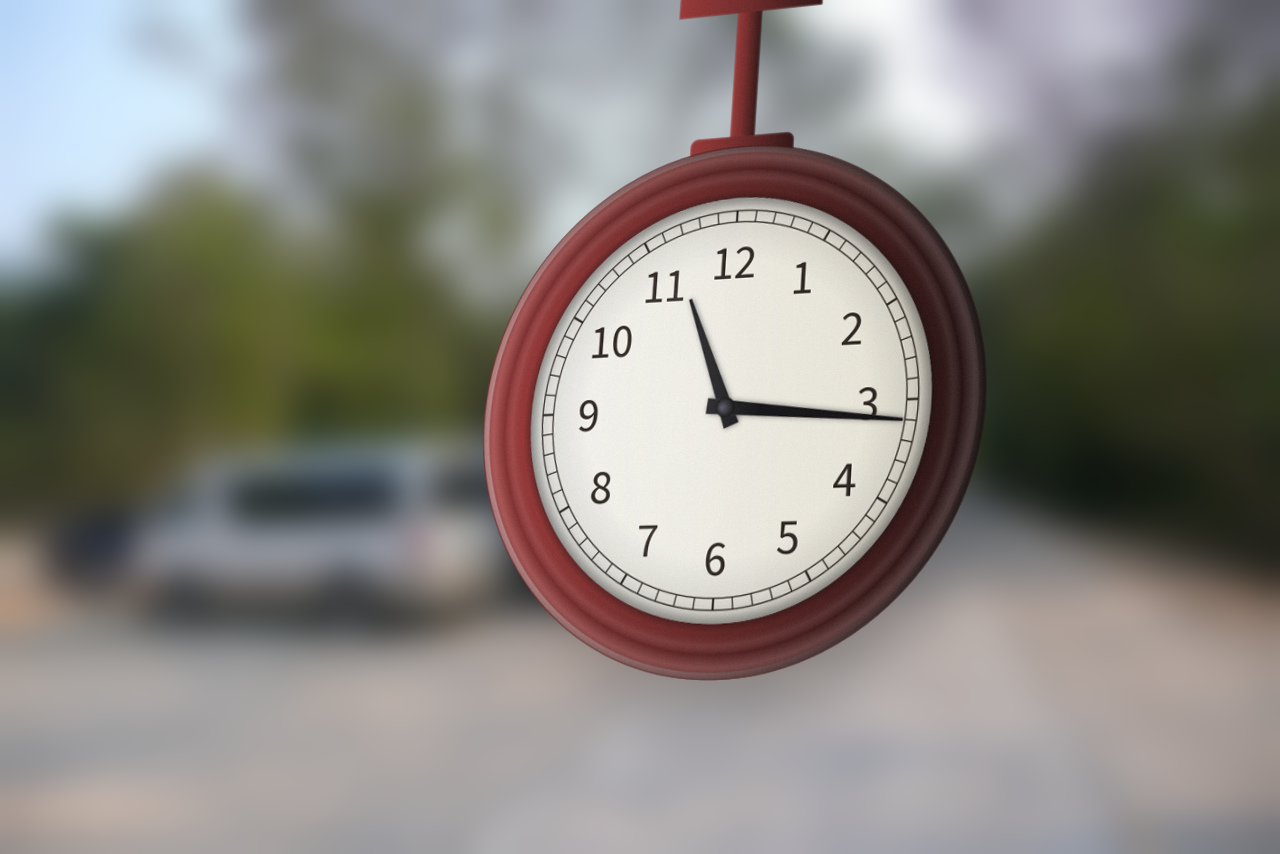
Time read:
h=11 m=16
